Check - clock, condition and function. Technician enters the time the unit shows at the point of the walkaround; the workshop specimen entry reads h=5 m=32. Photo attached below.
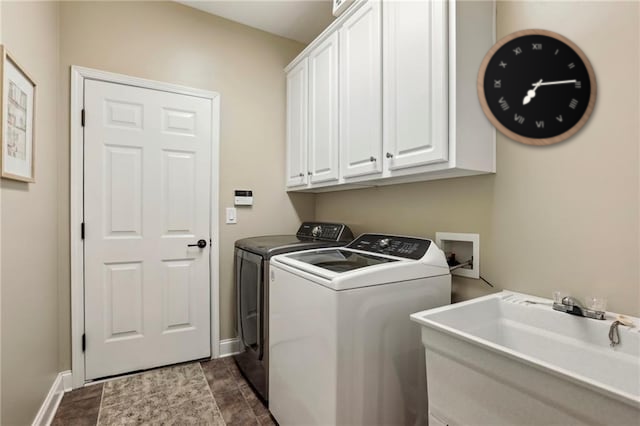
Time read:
h=7 m=14
